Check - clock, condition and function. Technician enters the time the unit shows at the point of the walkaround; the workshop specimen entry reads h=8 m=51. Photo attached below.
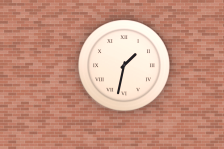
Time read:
h=1 m=32
